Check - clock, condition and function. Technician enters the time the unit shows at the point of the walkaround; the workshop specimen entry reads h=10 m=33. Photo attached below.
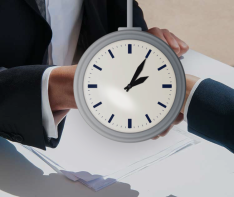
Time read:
h=2 m=5
